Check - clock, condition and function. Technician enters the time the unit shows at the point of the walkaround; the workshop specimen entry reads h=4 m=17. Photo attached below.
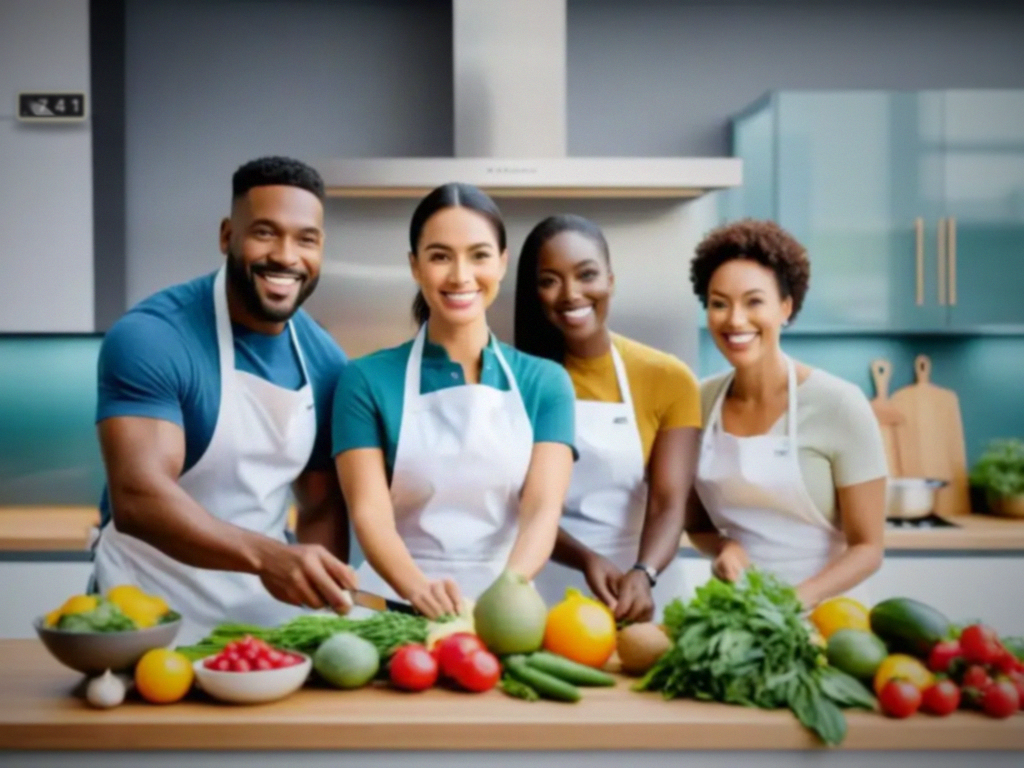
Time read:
h=7 m=41
